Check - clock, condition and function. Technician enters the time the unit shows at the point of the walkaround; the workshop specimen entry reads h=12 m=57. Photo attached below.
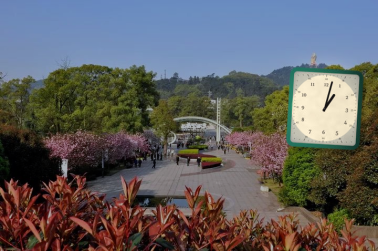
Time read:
h=1 m=2
